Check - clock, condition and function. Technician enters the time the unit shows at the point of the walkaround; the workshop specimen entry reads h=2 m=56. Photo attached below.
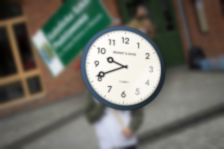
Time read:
h=9 m=41
